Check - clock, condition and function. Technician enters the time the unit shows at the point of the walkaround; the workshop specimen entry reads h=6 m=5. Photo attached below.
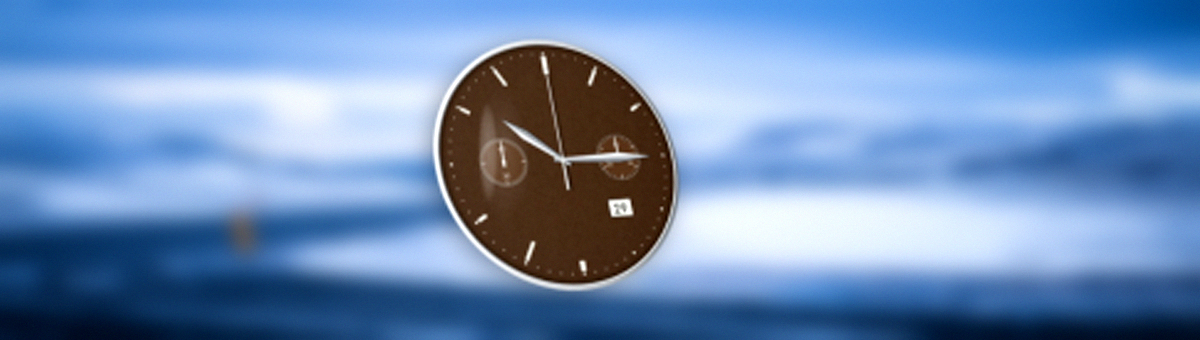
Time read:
h=10 m=15
